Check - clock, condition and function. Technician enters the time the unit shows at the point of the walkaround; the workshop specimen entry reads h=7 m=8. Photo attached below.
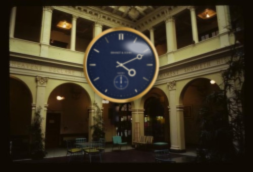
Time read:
h=4 m=11
